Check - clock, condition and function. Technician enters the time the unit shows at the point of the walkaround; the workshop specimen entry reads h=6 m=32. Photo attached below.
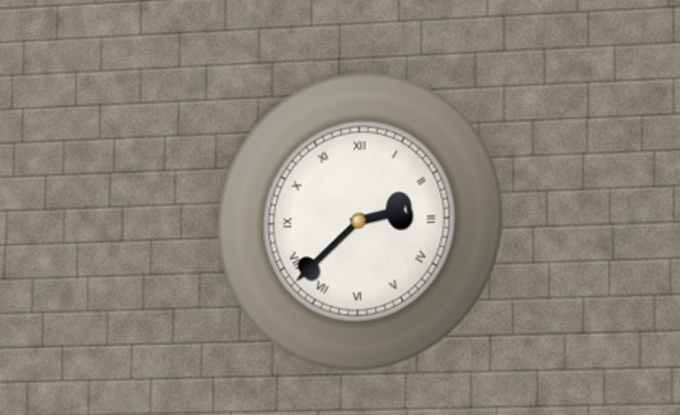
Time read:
h=2 m=38
